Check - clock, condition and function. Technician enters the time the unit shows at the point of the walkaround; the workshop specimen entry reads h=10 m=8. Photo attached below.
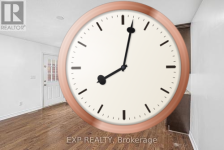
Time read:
h=8 m=2
